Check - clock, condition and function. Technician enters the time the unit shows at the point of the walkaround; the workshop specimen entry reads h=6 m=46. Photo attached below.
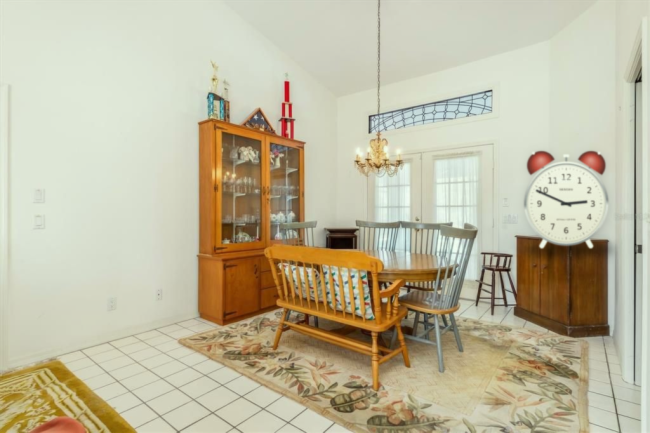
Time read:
h=2 m=49
